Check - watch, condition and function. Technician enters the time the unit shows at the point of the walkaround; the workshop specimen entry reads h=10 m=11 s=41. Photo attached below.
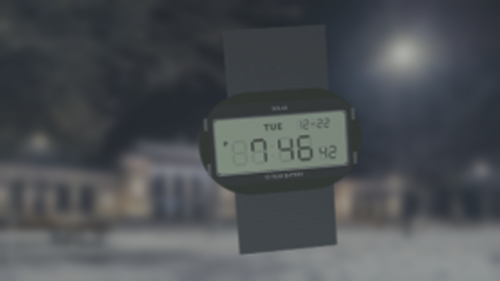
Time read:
h=7 m=46 s=42
